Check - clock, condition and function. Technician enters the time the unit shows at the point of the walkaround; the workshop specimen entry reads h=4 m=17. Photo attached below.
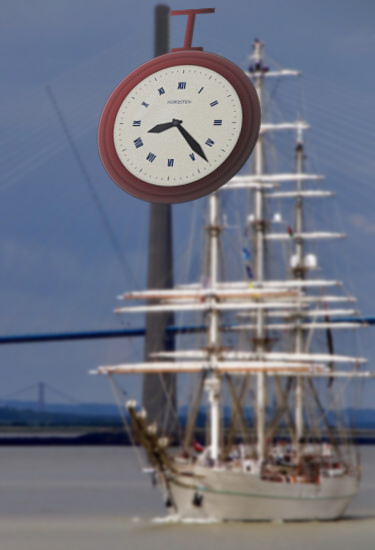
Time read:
h=8 m=23
